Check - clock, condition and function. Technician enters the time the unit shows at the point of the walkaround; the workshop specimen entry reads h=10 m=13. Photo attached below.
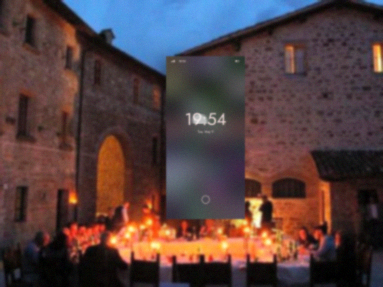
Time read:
h=19 m=54
